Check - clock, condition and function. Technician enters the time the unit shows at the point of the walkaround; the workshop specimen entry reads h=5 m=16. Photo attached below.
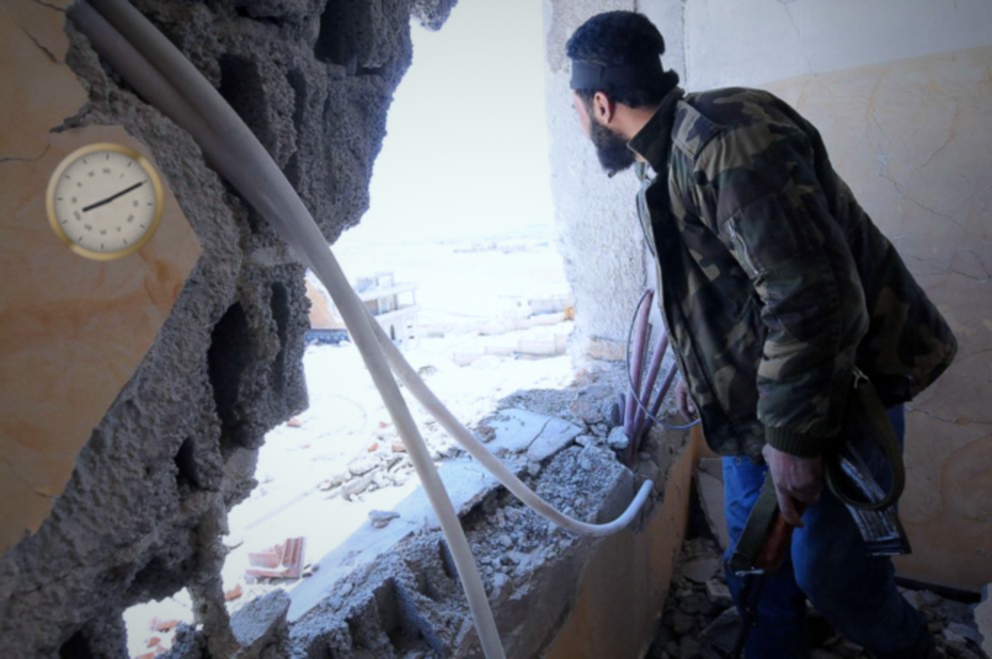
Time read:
h=8 m=10
